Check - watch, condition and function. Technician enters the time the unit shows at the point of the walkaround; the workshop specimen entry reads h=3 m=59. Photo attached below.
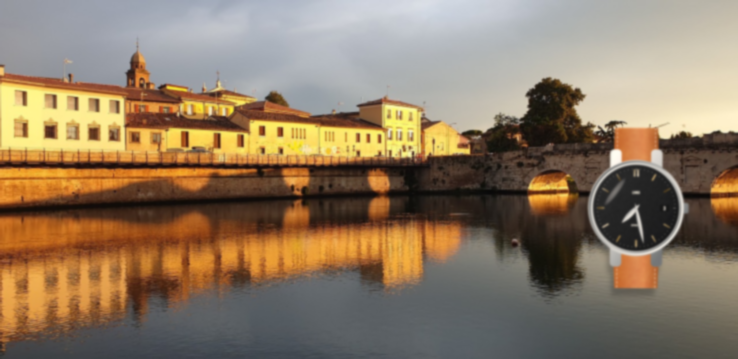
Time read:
h=7 m=28
